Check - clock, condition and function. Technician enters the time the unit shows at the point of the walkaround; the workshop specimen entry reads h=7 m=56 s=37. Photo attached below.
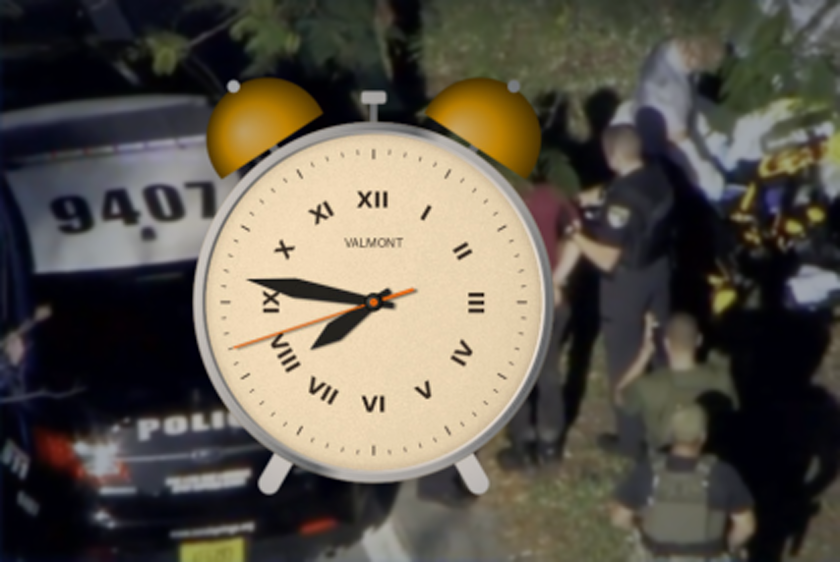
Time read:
h=7 m=46 s=42
